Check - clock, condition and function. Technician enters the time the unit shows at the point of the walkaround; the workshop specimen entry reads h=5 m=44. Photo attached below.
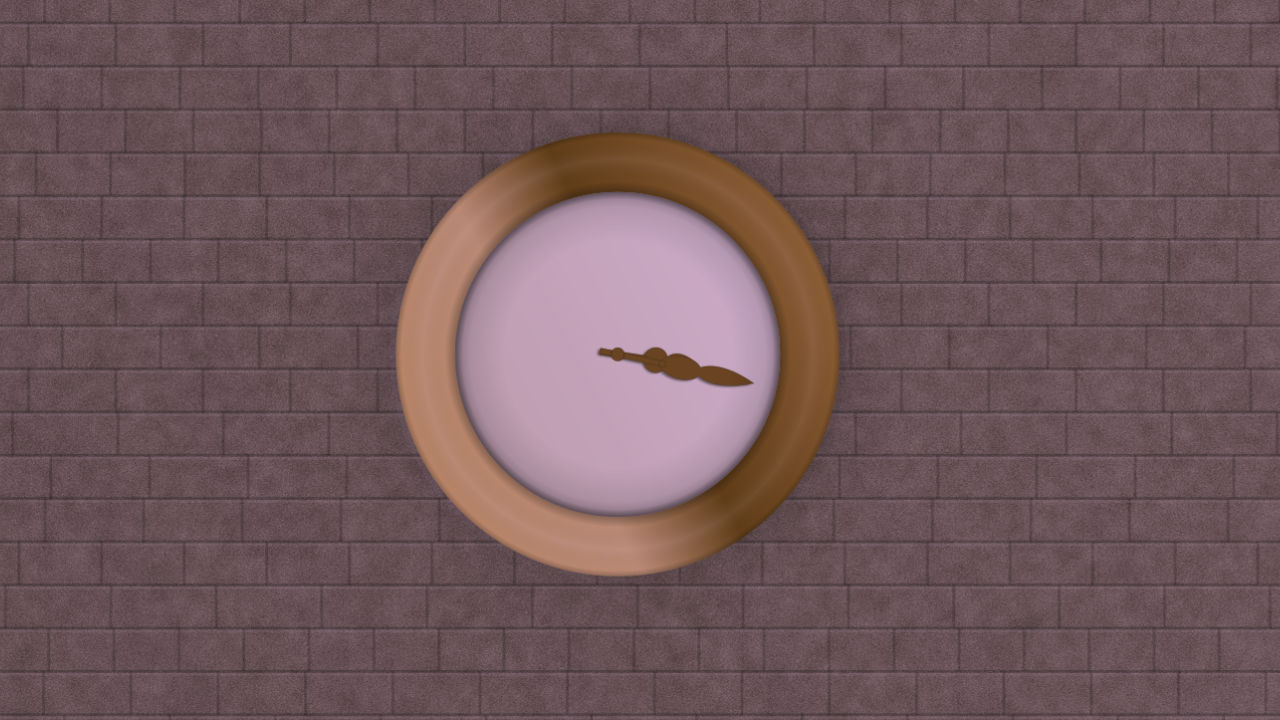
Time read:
h=3 m=17
